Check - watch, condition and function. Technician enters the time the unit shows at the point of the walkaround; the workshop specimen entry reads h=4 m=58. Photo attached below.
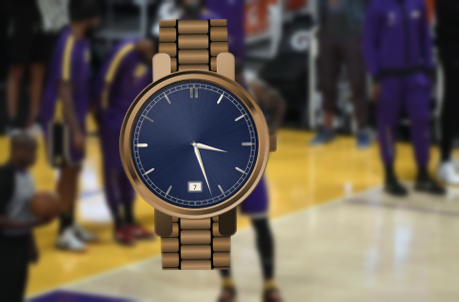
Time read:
h=3 m=27
